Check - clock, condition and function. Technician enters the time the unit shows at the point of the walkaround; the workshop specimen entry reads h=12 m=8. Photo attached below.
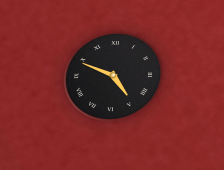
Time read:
h=4 m=49
